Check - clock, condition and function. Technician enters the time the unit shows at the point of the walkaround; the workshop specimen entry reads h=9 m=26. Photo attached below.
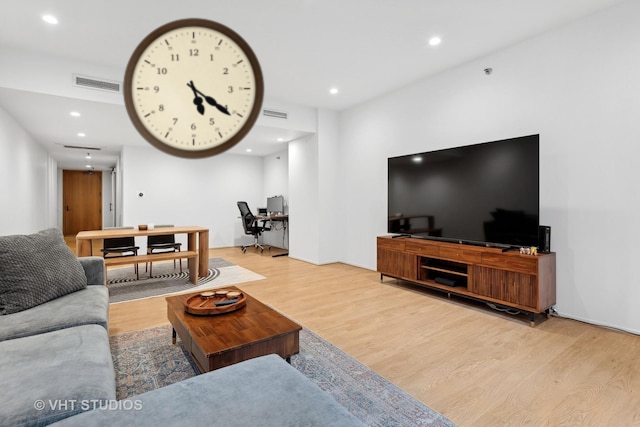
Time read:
h=5 m=21
